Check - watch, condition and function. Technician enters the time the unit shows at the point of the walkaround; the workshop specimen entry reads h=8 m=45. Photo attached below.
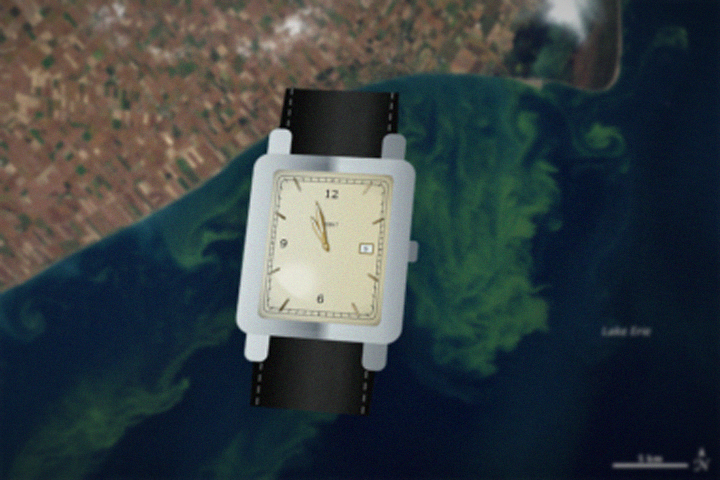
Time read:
h=10 m=57
